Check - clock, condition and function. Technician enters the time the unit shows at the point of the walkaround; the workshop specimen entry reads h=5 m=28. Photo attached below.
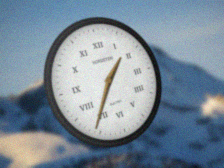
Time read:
h=1 m=36
